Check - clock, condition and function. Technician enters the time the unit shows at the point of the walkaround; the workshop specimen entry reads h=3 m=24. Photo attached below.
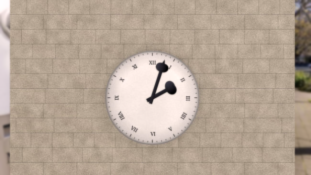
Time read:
h=2 m=3
